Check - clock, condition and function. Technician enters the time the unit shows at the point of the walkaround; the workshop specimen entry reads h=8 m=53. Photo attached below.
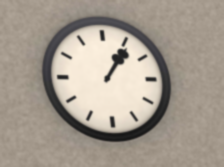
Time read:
h=1 m=6
